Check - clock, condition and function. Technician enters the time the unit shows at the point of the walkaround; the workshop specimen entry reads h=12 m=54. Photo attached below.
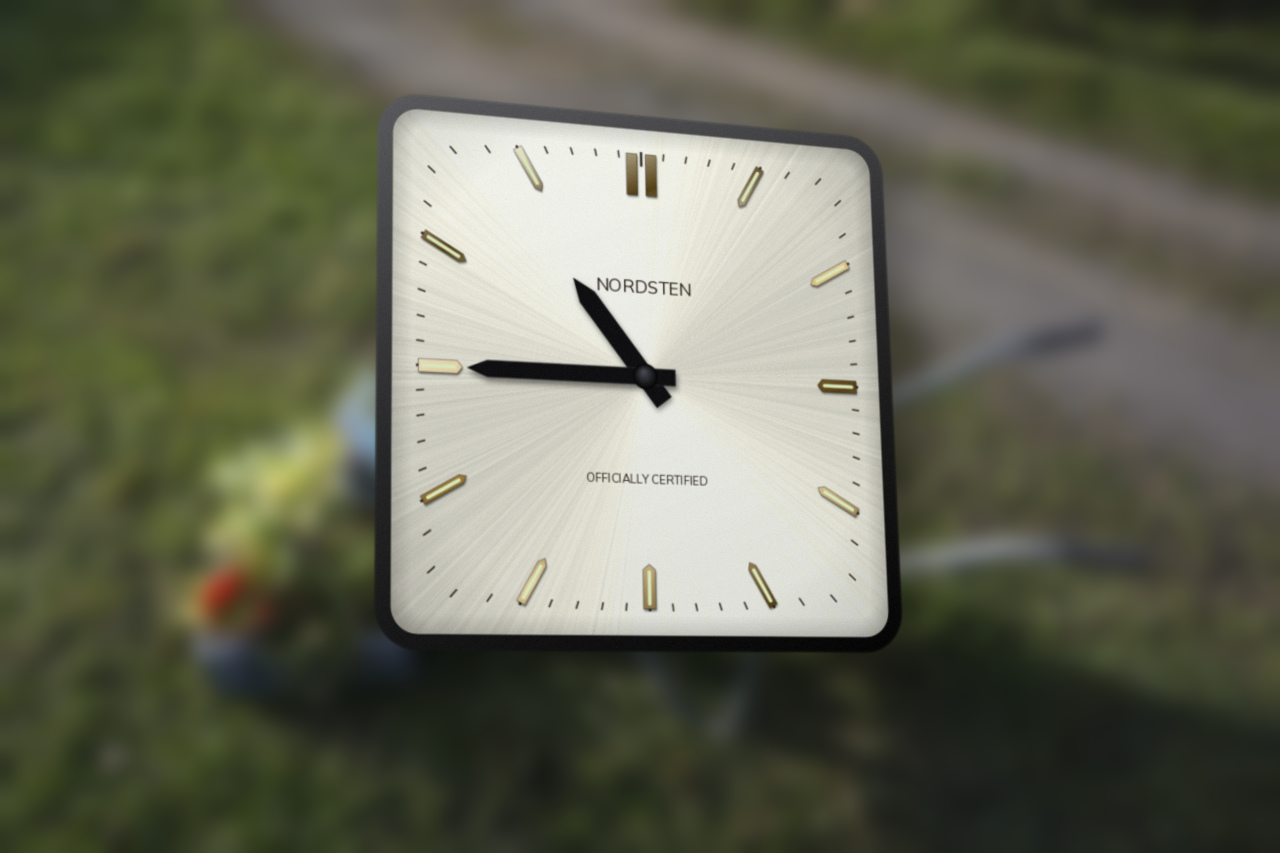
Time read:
h=10 m=45
